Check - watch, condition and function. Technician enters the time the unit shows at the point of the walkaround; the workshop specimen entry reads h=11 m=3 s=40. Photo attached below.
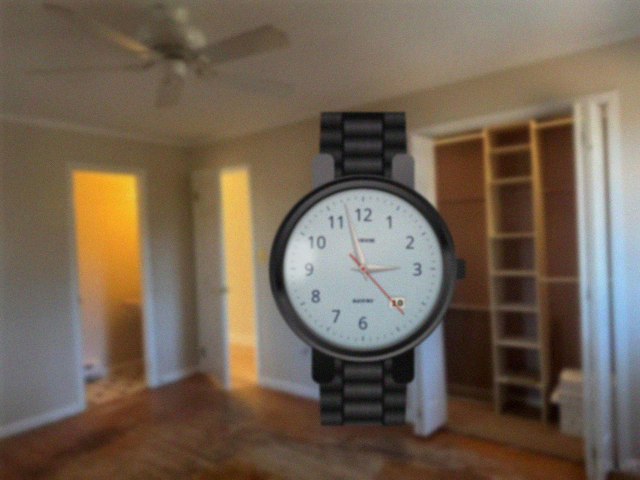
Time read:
h=2 m=57 s=23
